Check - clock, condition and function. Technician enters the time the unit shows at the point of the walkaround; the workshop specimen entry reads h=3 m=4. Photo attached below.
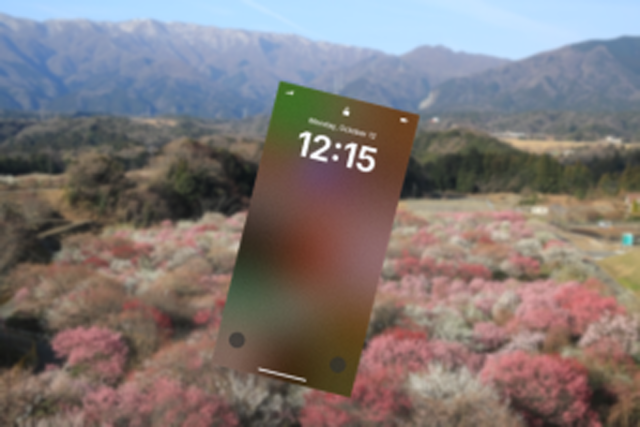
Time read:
h=12 m=15
